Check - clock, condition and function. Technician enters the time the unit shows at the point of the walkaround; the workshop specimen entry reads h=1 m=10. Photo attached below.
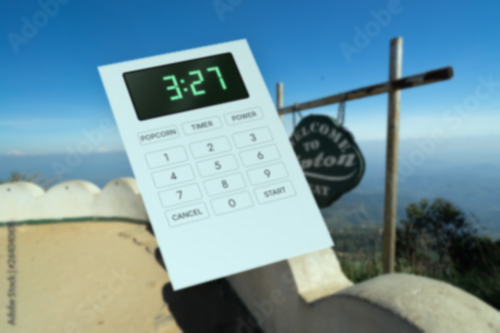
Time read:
h=3 m=27
